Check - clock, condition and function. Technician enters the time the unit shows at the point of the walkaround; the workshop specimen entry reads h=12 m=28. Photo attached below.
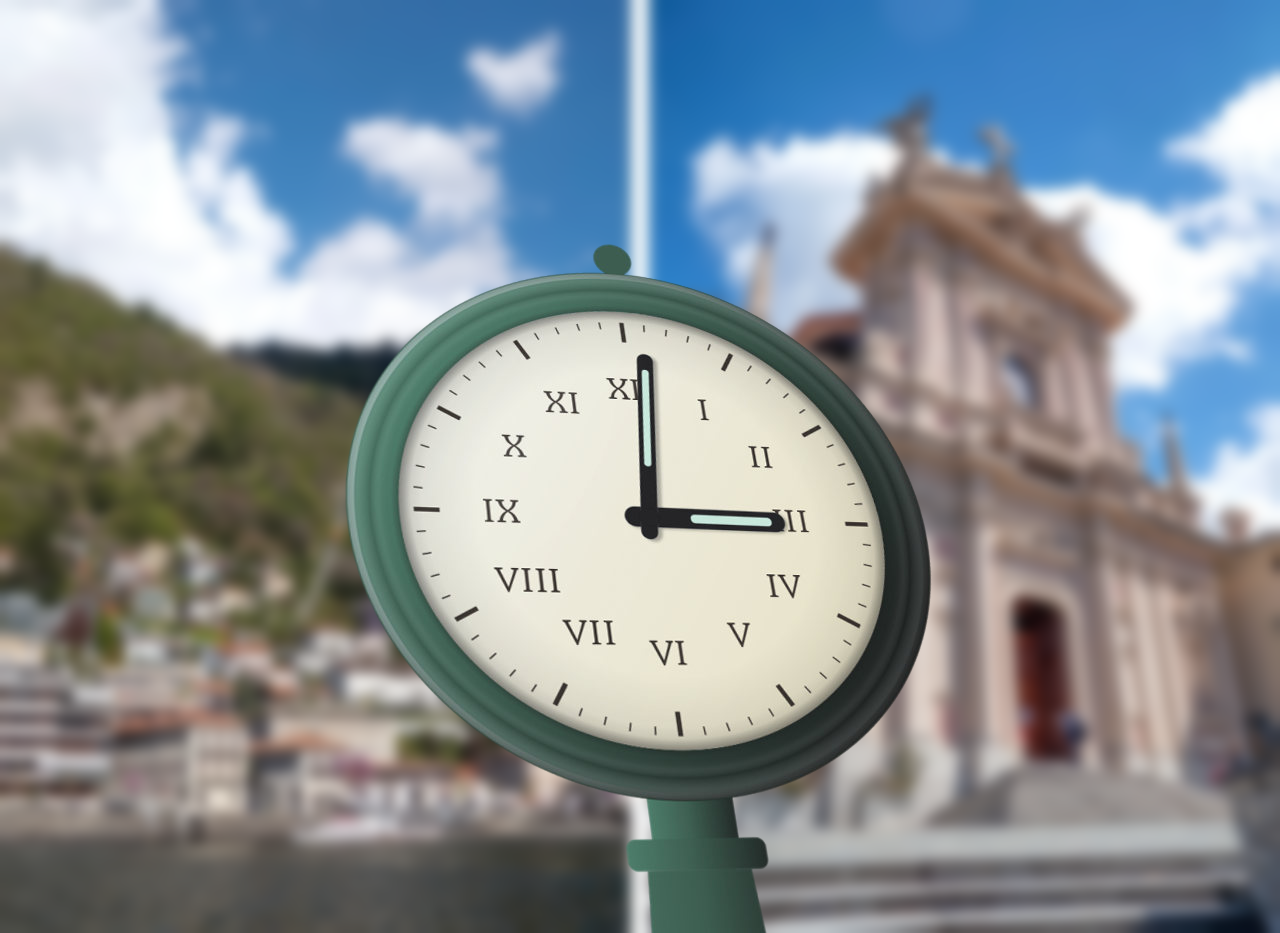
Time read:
h=3 m=1
